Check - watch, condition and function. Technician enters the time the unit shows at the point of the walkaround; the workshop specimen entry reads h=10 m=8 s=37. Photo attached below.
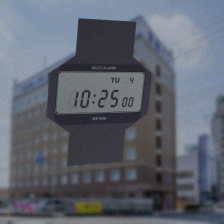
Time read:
h=10 m=25 s=0
